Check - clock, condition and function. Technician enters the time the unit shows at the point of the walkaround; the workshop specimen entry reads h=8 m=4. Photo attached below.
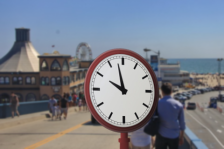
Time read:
h=9 m=58
